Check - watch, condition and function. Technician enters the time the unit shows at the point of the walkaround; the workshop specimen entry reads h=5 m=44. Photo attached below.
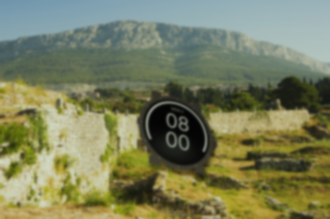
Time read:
h=8 m=0
